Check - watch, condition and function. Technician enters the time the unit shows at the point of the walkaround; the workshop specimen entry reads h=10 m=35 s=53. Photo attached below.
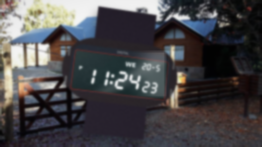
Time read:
h=11 m=24 s=23
